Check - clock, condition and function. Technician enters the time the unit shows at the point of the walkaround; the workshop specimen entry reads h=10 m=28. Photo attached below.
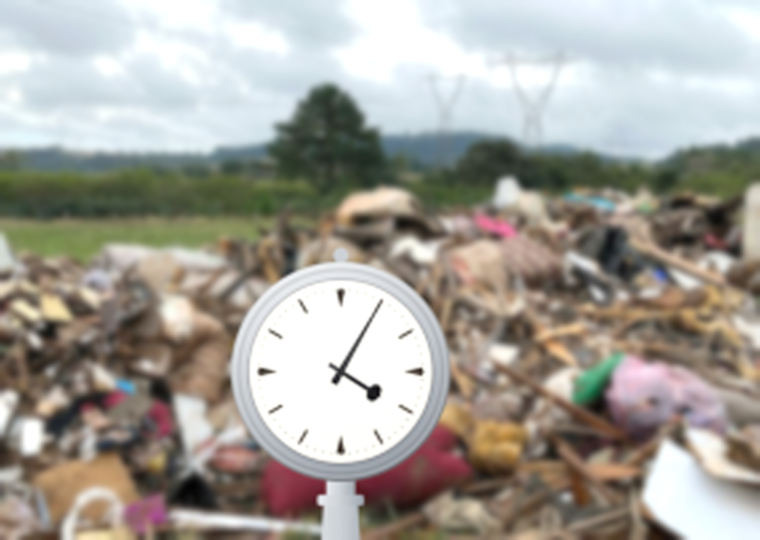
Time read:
h=4 m=5
